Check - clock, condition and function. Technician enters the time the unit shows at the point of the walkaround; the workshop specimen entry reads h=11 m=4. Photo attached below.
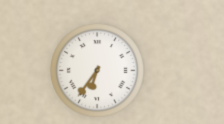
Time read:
h=6 m=36
